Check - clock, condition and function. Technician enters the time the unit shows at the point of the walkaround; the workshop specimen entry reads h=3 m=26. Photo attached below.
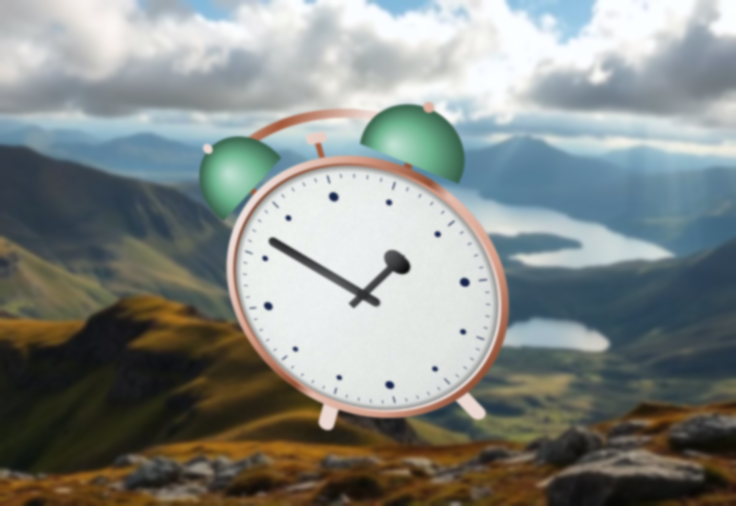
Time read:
h=1 m=52
